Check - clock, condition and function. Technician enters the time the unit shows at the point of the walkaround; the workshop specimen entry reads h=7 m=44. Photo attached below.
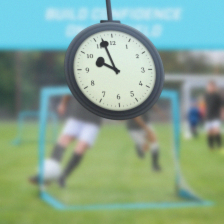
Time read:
h=9 m=57
